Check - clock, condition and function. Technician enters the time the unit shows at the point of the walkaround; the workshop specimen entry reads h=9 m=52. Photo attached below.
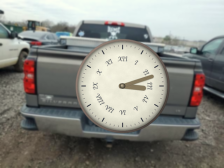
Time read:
h=3 m=12
